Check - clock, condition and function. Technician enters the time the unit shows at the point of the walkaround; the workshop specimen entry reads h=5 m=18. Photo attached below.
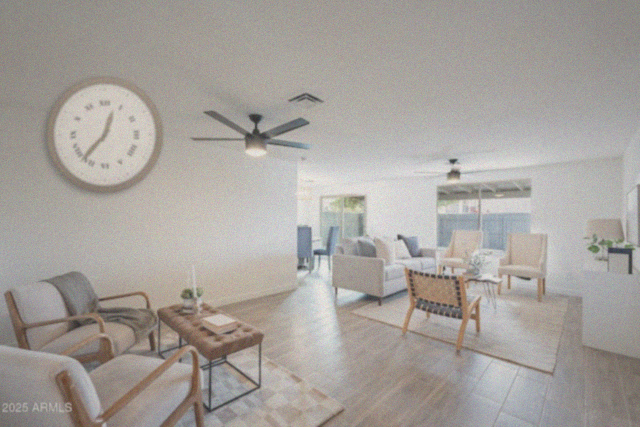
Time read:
h=12 m=37
